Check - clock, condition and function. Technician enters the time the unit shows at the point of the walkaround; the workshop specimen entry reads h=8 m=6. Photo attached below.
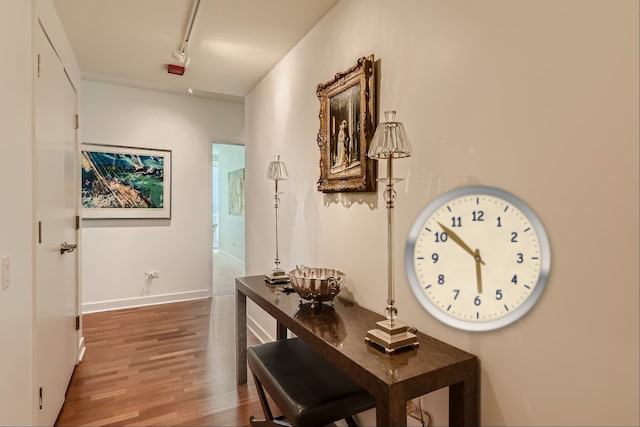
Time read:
h=5 m=52
